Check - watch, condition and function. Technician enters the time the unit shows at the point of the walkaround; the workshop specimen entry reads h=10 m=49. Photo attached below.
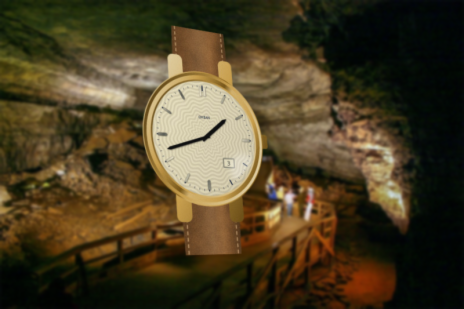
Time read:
h=1 m=42
